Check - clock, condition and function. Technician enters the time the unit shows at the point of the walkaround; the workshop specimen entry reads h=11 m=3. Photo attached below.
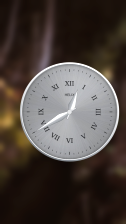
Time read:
h=12 m=40
